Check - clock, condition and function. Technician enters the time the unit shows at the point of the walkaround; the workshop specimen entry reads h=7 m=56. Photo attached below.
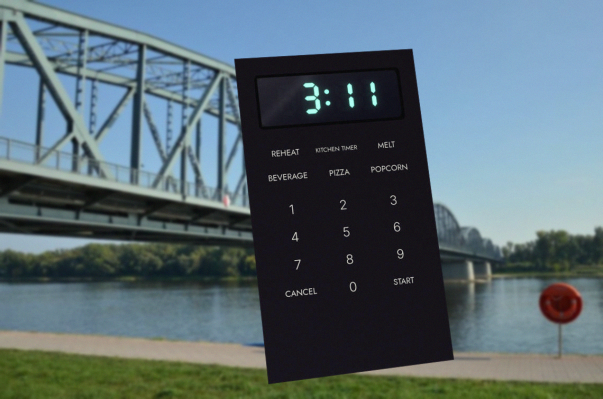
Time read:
h=3 m=11
